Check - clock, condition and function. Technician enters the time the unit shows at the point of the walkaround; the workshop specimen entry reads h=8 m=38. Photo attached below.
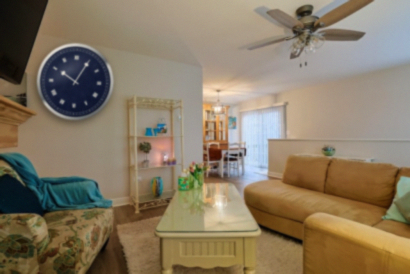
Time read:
h=10 m=5
